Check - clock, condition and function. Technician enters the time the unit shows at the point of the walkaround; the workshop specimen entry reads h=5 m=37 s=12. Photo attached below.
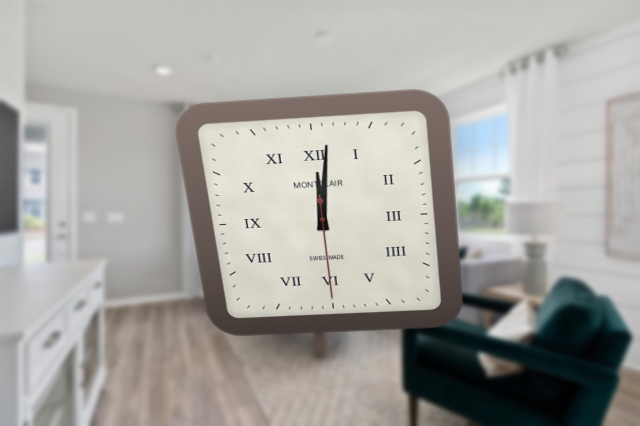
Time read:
h=12 m=1 s=30
